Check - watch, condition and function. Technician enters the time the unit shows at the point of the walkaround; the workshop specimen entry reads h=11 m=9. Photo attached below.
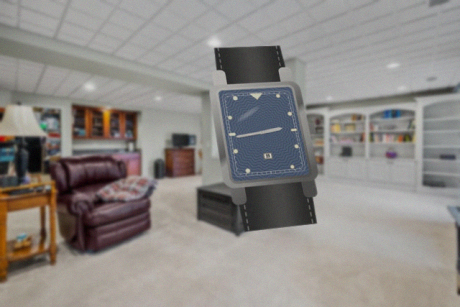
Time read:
h=2 m=44
